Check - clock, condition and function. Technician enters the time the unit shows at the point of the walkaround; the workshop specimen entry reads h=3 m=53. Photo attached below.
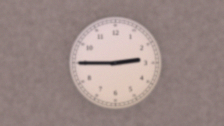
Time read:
h=2 m=45
